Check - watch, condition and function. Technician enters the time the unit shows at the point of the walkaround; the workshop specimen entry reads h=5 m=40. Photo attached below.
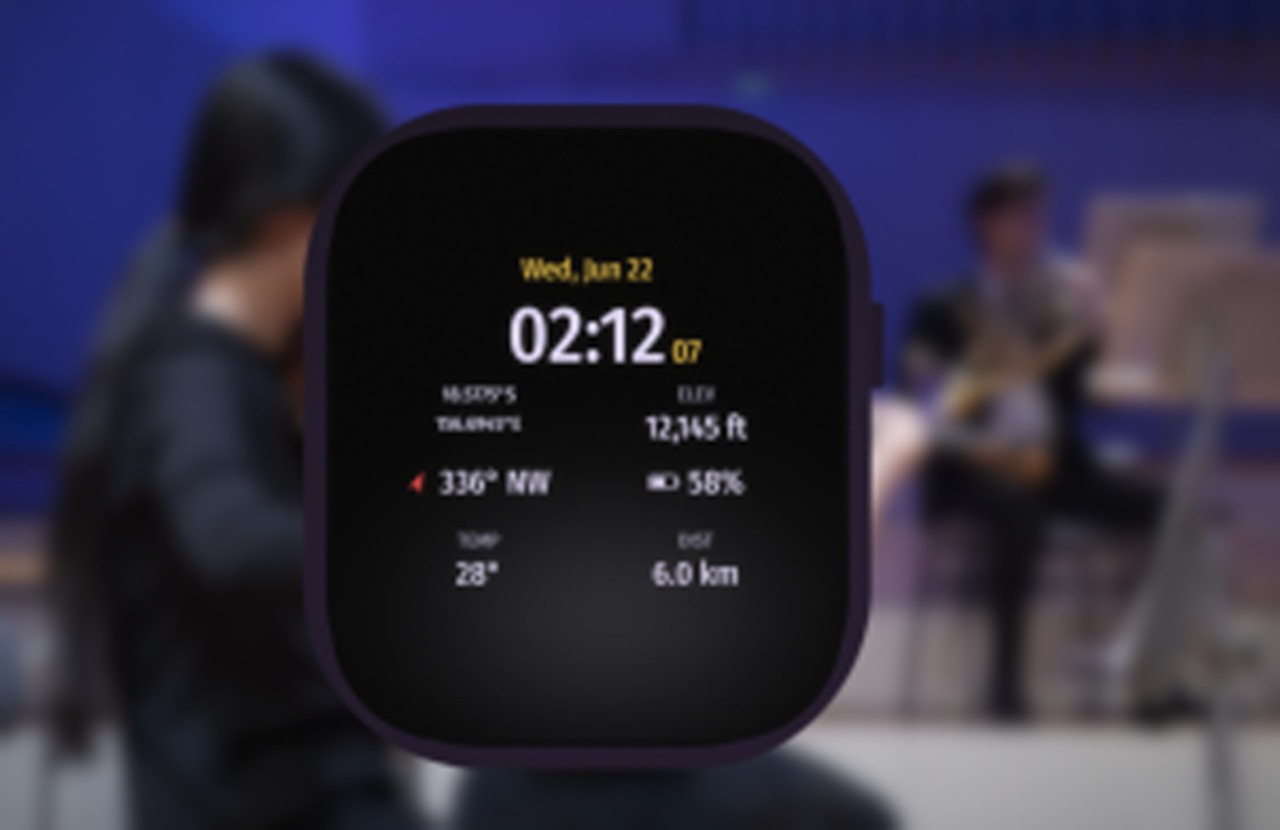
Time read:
h=2 m=12
